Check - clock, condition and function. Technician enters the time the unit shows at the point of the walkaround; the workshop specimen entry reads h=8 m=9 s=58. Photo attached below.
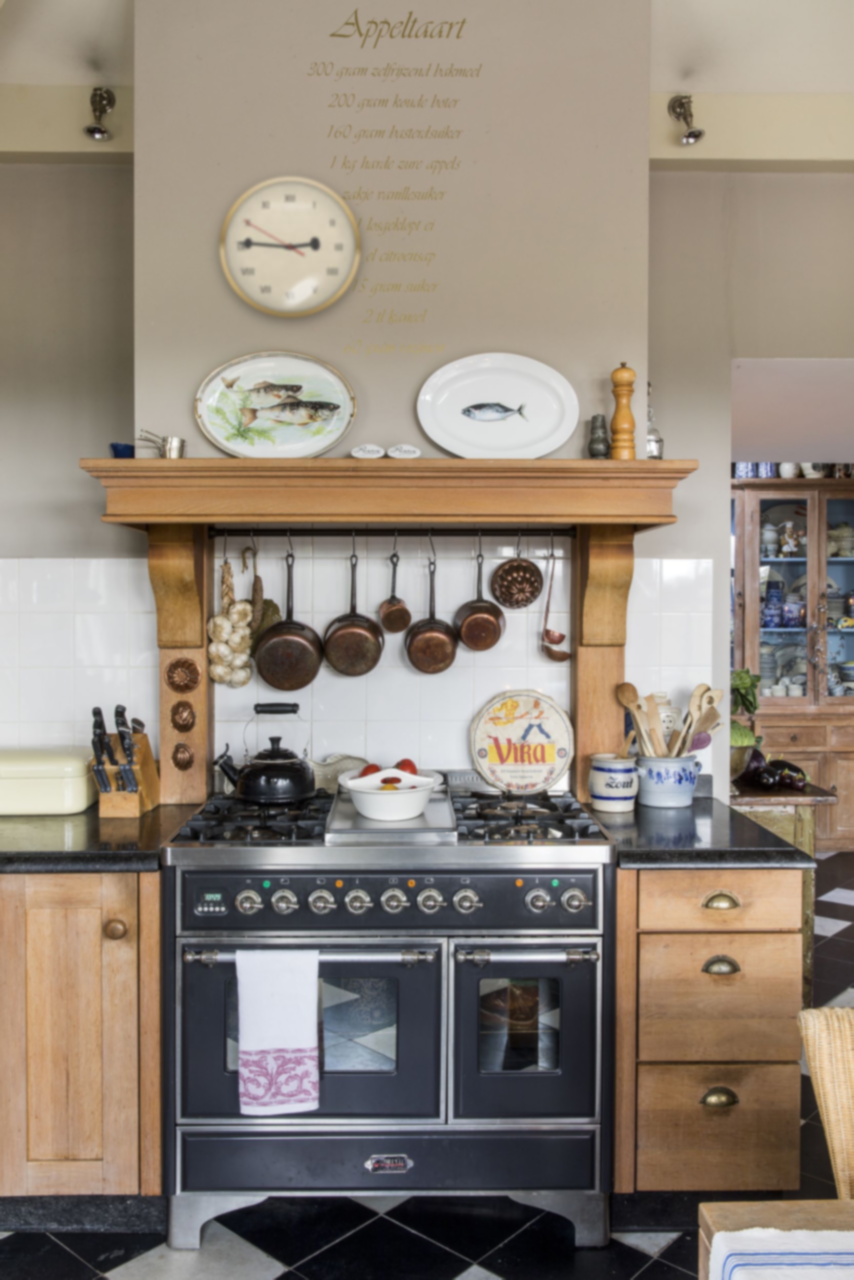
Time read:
h=2 m=45 s=50
